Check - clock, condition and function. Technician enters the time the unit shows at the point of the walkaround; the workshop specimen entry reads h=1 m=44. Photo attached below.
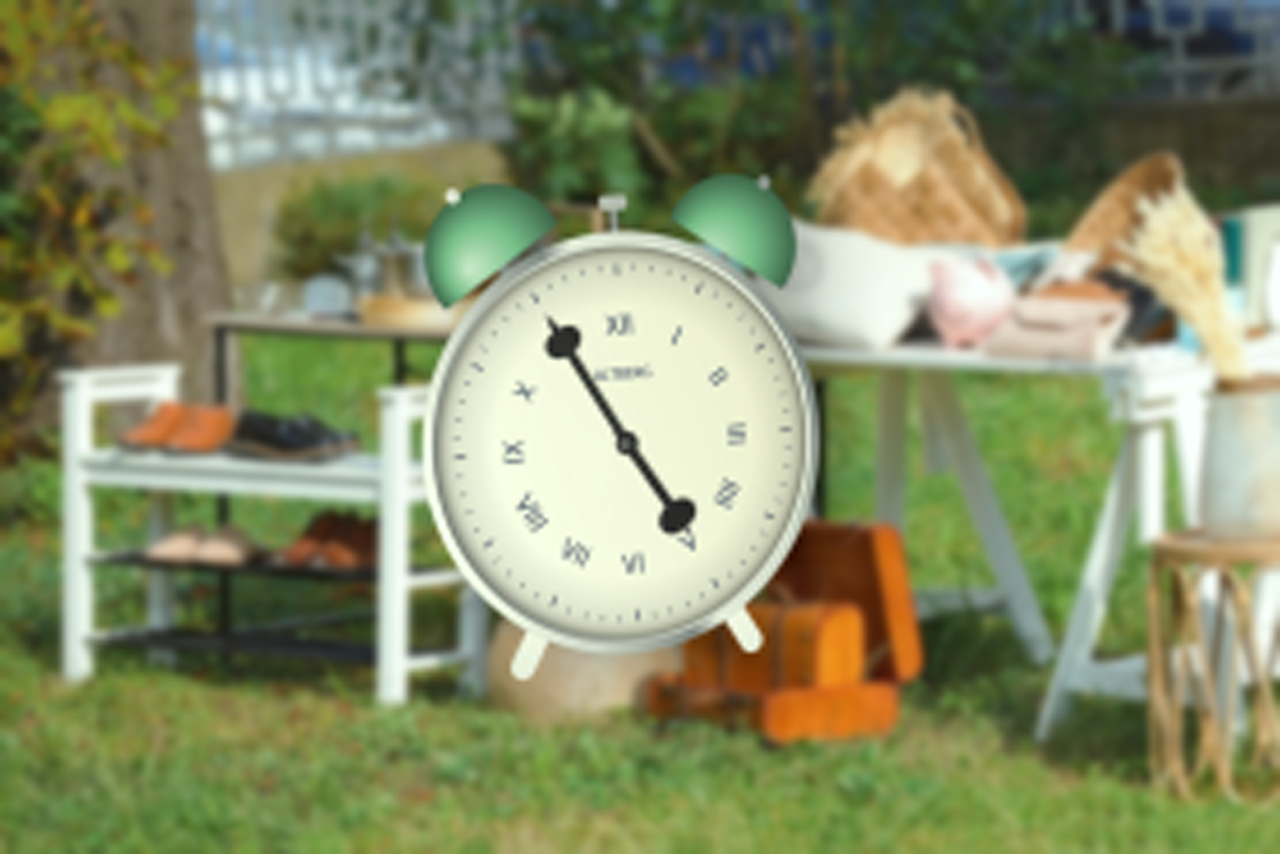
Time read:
h=4 m=55
